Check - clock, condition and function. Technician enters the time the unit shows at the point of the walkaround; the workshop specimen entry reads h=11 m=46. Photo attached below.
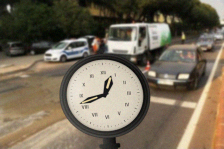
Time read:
h=12 m=42
